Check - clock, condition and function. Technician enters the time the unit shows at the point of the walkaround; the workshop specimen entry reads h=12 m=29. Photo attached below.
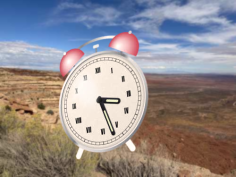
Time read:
h=3 m=27
